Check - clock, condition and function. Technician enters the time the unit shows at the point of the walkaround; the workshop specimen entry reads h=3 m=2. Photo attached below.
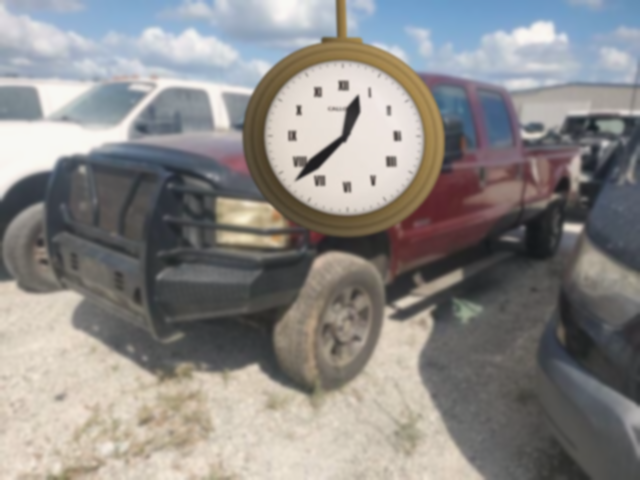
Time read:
h=12 m=38
